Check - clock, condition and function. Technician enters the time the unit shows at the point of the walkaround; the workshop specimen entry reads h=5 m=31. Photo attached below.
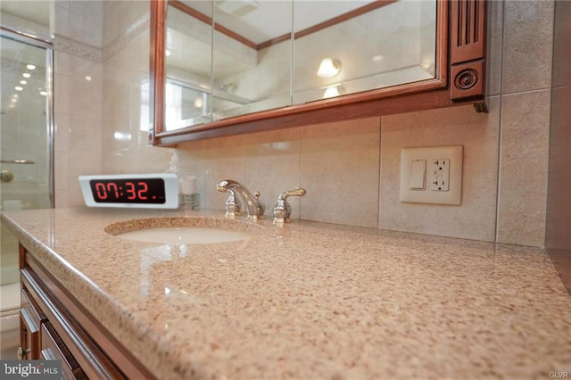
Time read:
h=7 m=32
